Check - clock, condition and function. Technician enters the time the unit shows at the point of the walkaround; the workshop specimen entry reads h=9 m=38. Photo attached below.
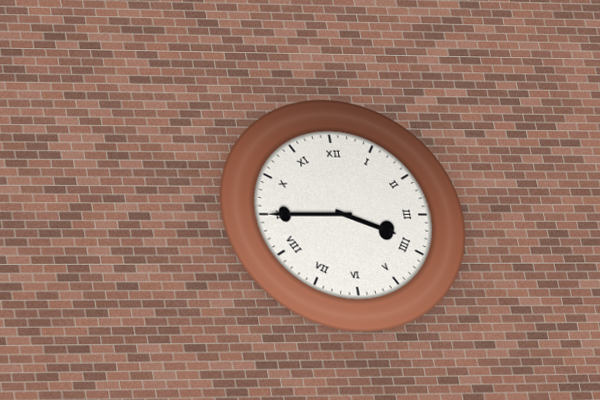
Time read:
h=3 m=45
